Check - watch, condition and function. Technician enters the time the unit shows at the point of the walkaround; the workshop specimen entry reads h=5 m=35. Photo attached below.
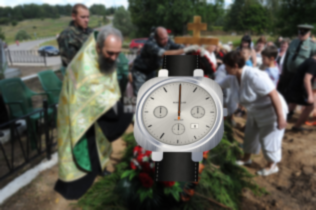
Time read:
h=12 m=0
